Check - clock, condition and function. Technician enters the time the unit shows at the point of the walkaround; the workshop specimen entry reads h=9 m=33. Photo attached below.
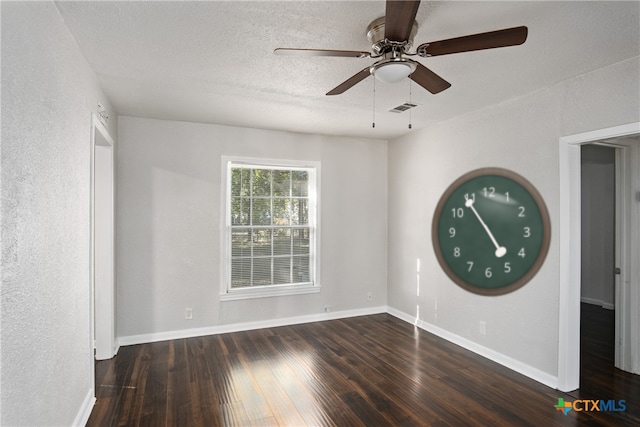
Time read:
h=4 m=54
